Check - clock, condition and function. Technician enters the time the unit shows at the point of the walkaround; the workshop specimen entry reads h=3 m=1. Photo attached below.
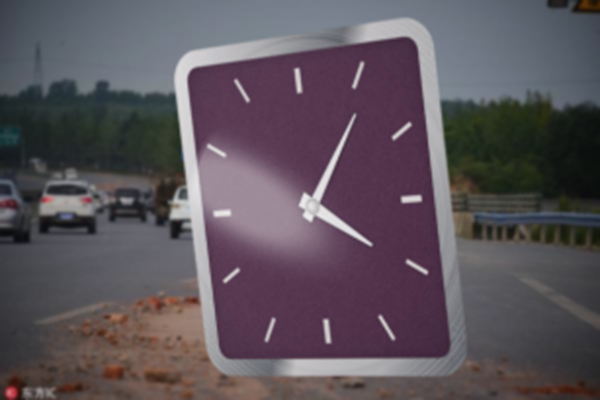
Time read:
h=4 m=6
